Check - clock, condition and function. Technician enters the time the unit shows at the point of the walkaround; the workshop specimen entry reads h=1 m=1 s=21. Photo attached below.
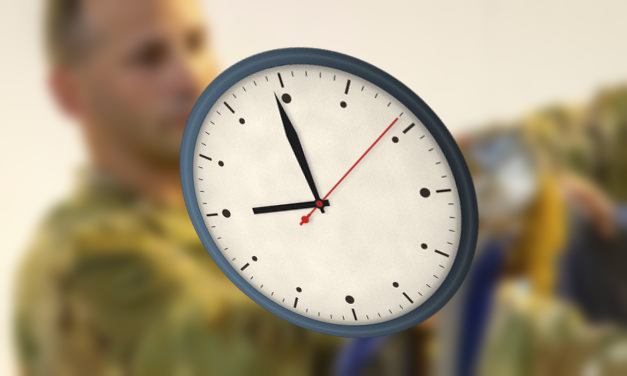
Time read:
h=8 m=59 s=9
